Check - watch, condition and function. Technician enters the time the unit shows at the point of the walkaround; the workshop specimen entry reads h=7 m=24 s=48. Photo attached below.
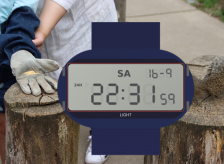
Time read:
h=22 m=31 s=59
